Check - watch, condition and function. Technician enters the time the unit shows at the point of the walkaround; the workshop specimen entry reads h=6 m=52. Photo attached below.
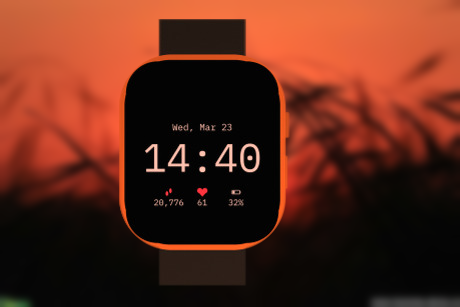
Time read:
h=14 m=40
